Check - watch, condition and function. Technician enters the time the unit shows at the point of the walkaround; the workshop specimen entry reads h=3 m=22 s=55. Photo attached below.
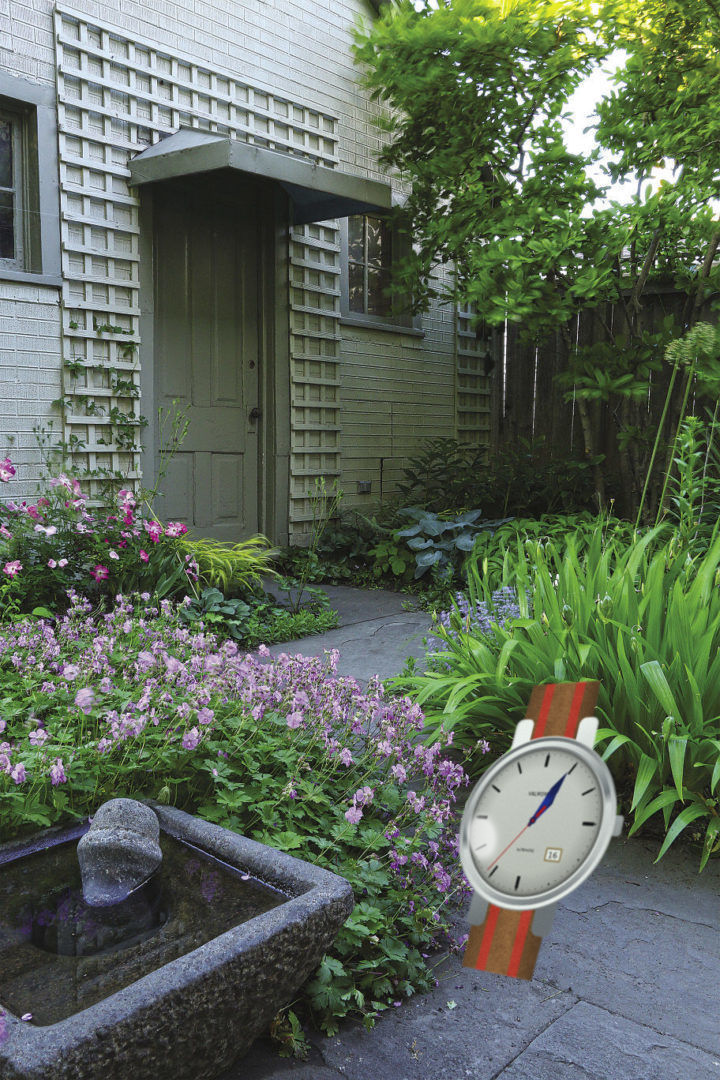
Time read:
h=1 m=4 s=36
